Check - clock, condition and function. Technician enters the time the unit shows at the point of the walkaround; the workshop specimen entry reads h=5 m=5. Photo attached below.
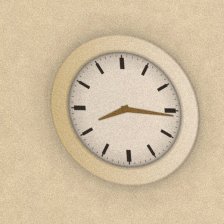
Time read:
h=8 m=16
